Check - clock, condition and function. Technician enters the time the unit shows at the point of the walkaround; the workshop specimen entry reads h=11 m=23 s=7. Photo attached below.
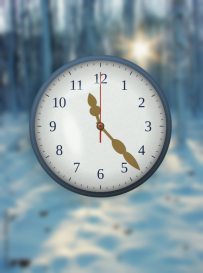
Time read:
h=11 m=23 s=0
